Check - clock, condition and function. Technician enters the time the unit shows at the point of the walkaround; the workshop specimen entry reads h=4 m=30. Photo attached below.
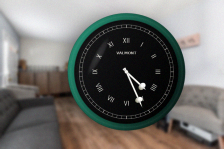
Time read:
h=4 m=26
